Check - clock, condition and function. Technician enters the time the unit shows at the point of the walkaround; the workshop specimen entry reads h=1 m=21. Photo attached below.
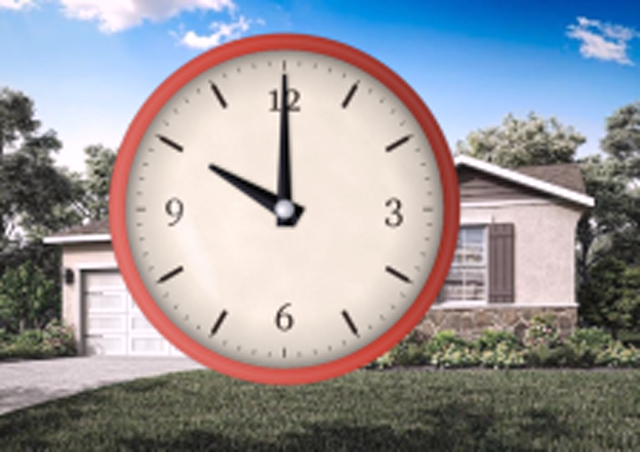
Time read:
h=10 m=0
